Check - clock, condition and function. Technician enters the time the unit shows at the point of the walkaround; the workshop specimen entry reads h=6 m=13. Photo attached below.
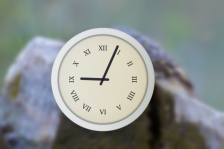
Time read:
h=9 m=4
